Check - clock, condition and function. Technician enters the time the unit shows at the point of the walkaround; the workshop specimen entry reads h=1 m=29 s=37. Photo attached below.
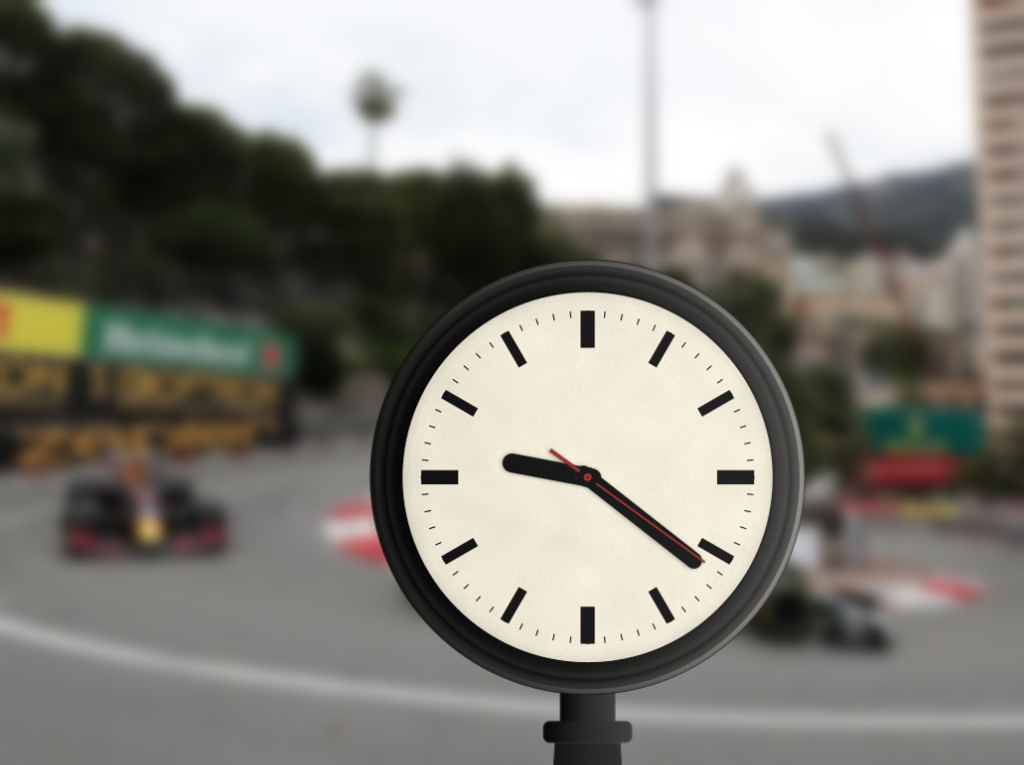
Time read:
h=9 m=21 s=21
